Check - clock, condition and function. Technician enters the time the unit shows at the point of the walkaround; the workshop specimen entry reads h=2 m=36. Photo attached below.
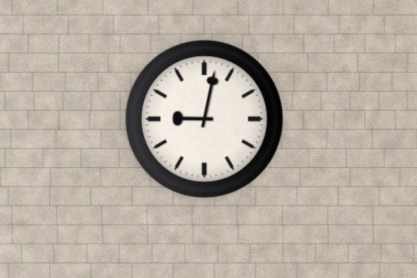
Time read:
h=9 m=2
